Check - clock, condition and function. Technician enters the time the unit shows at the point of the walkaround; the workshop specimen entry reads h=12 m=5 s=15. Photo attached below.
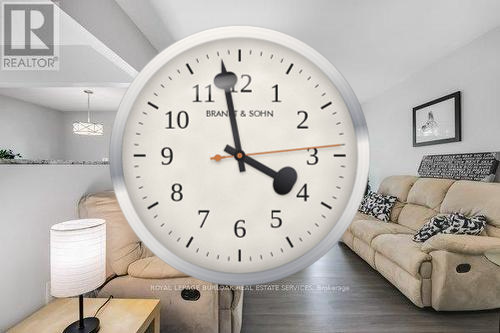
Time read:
h=3 m=58 s=14
